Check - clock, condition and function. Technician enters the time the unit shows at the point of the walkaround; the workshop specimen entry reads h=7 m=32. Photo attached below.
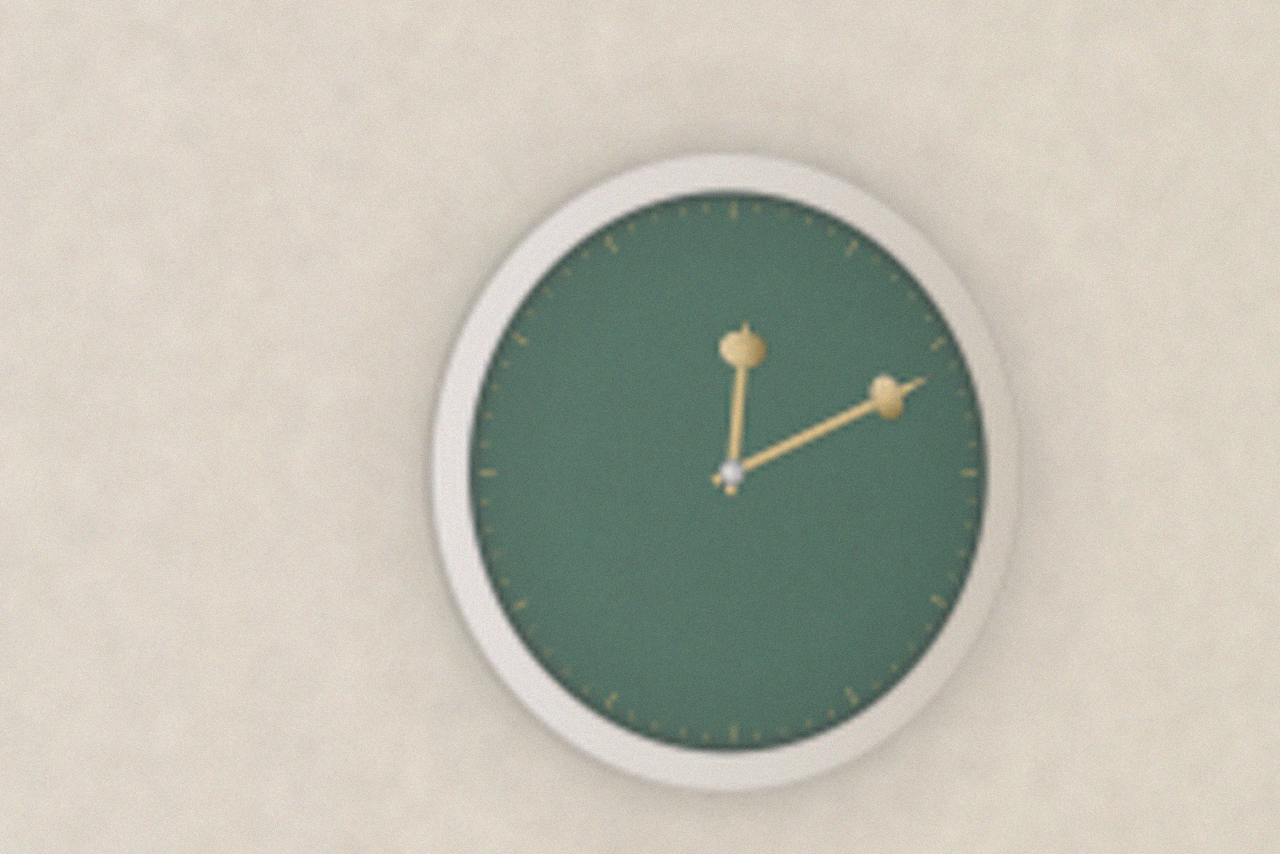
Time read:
h=12 m=11
